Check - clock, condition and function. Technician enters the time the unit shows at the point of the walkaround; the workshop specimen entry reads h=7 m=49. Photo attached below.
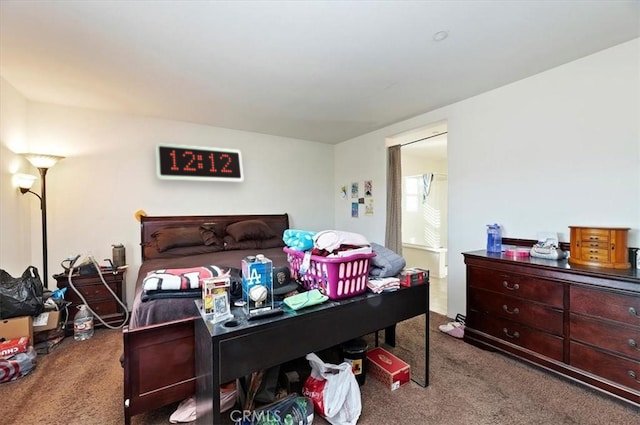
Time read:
h=12 m=12
